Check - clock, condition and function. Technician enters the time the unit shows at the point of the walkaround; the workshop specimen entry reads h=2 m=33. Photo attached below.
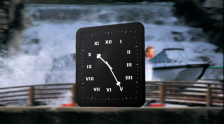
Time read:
h=10 m=25
